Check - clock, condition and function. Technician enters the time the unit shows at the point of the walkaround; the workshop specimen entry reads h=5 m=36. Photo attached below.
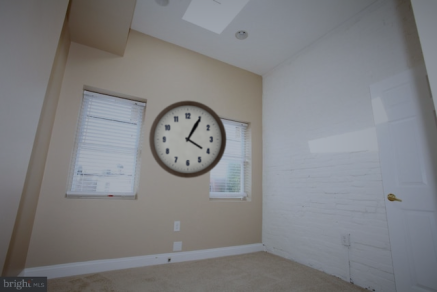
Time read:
h=4 m=5
